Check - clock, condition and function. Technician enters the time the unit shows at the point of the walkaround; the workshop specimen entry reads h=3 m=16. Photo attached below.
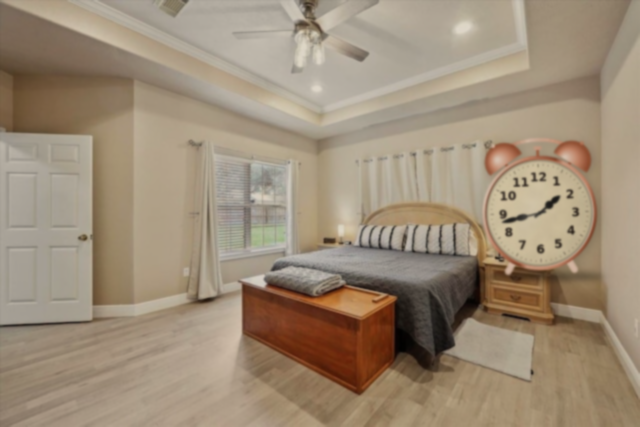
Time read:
h=1 m=43
